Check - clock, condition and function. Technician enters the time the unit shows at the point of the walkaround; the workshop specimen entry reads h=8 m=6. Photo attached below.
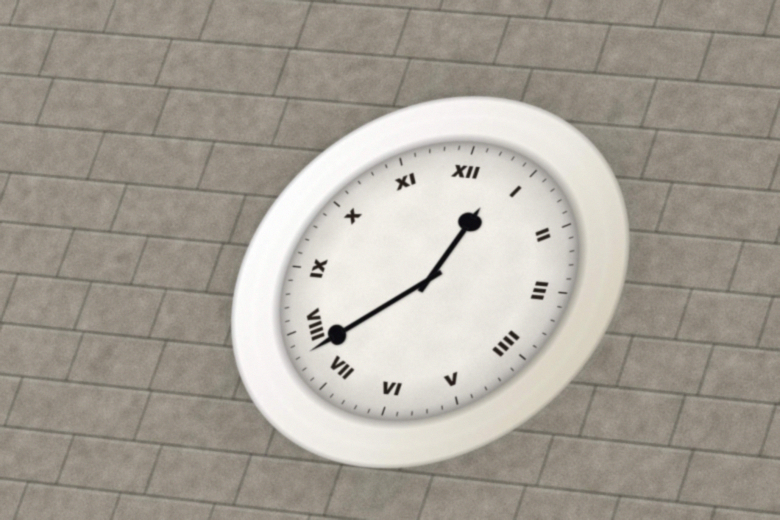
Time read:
h=12 m=38
